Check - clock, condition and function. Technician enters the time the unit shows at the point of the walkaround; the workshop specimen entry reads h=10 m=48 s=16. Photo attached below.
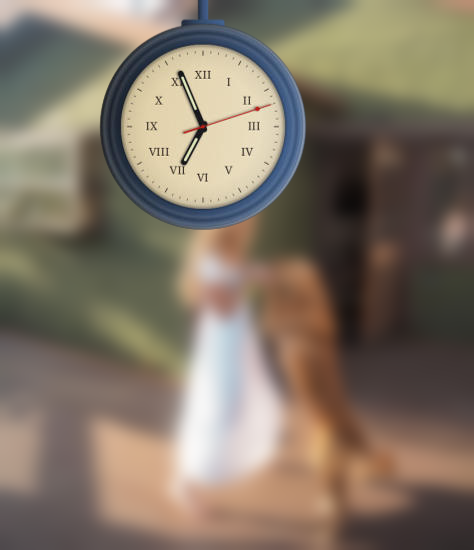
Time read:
h=6 m=56 s=12
